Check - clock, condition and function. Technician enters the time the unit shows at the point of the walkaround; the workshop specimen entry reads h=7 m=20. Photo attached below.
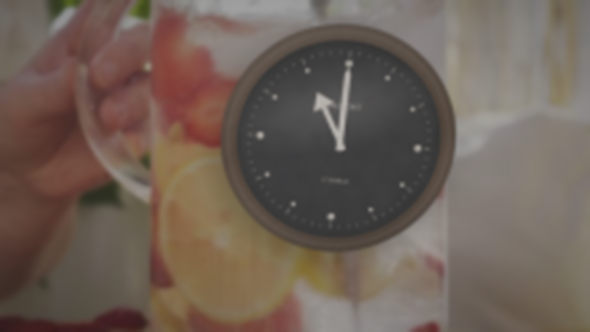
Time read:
h=11 m=0
